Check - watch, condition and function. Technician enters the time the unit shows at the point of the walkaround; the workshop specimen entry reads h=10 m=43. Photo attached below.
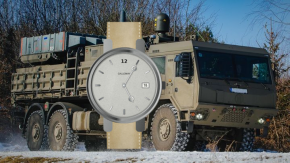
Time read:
h=5 m=5
